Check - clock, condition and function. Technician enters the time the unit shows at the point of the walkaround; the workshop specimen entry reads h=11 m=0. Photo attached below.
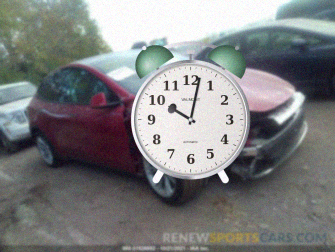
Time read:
h=10 m=2
